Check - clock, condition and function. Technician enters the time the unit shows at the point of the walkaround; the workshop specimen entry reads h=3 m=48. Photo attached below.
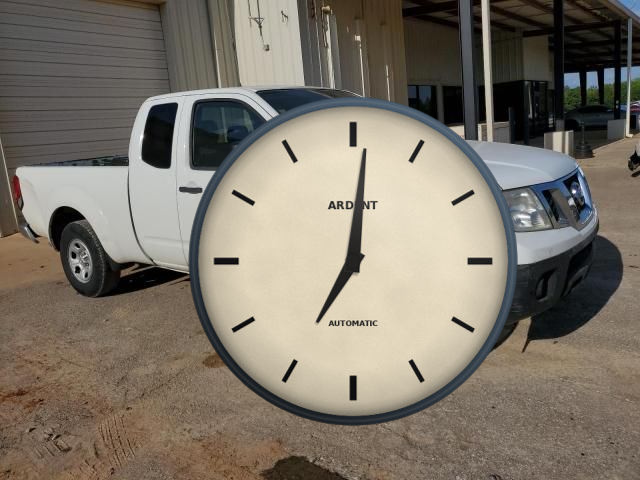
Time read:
h=7 m=1
